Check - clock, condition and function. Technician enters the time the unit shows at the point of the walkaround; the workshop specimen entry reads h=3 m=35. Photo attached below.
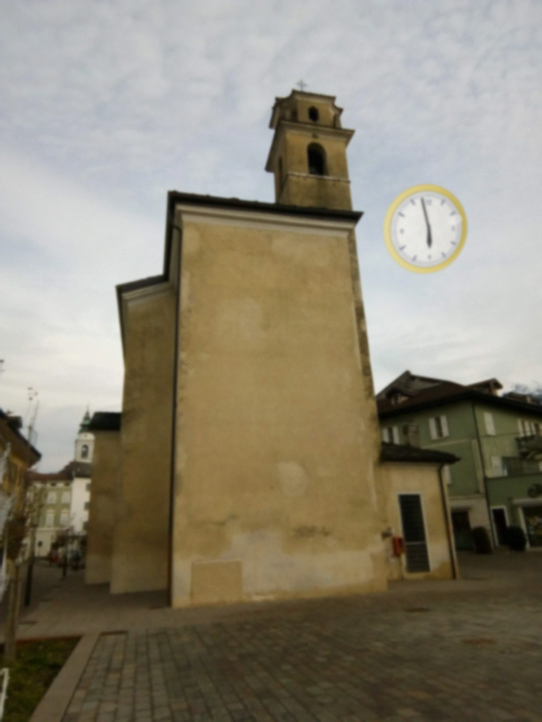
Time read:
h=5 m=58
